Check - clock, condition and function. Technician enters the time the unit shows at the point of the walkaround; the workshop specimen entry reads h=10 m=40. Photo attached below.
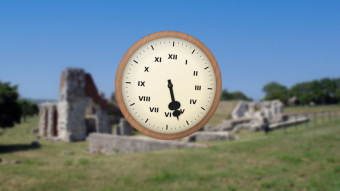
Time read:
h=5 m=27
